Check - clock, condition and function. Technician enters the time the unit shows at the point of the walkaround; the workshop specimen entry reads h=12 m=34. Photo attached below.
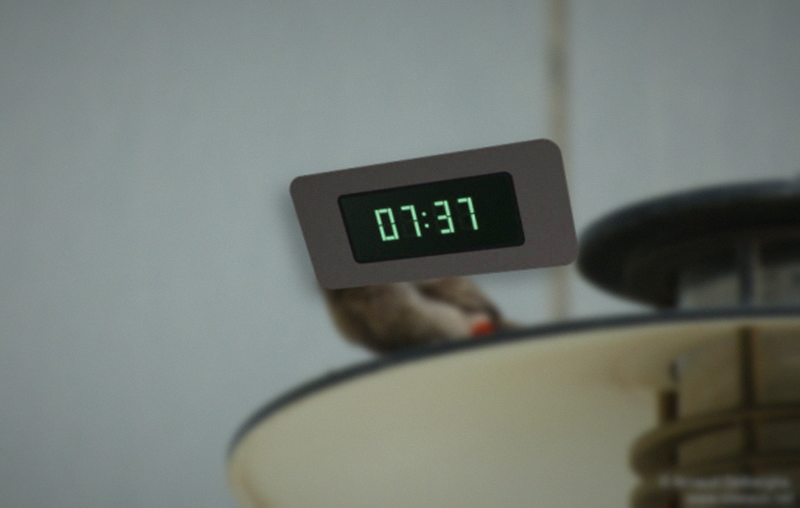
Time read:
h=7 m=37
